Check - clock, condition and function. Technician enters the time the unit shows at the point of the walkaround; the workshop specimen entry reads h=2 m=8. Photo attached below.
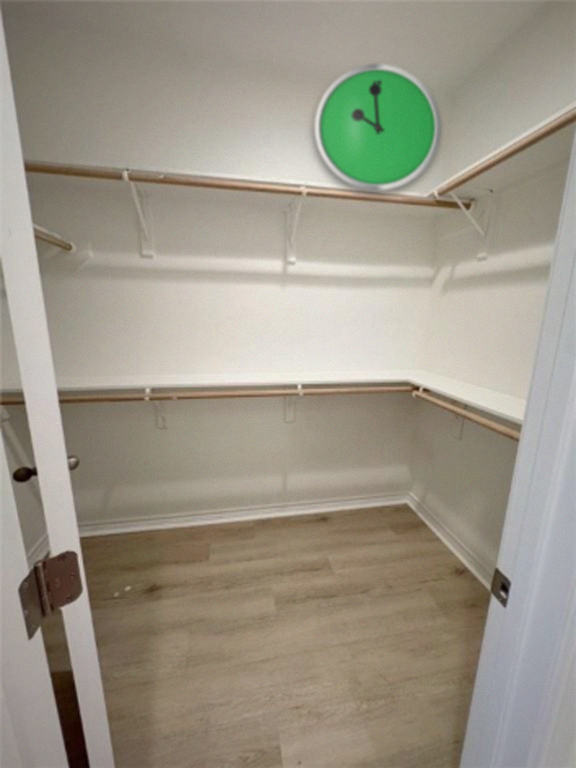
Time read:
h=9 m=59
